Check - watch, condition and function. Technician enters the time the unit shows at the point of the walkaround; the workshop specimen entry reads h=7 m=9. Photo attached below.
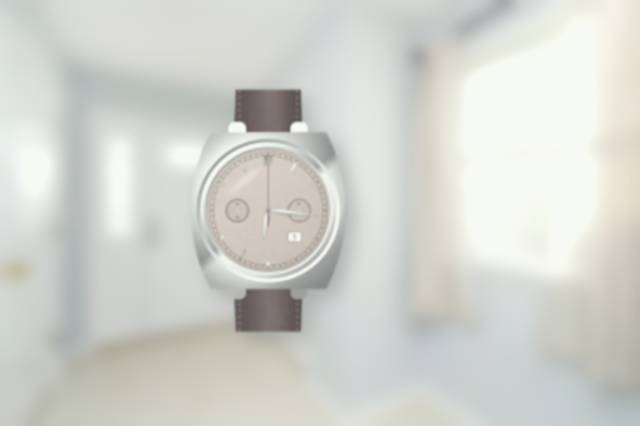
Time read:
h=6 m=16
